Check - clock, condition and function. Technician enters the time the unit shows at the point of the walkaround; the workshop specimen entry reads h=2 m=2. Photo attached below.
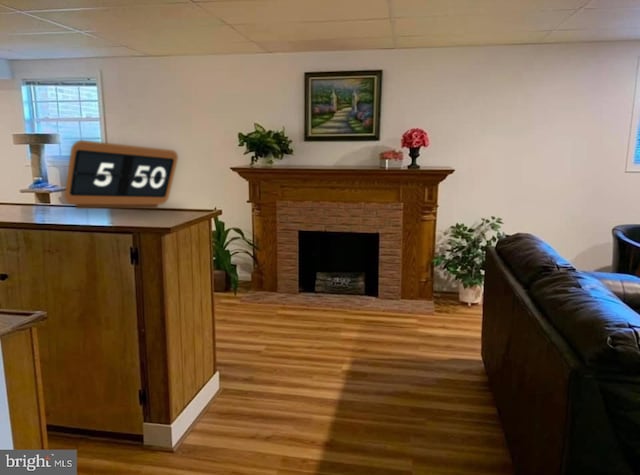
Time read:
h=5 m=50
